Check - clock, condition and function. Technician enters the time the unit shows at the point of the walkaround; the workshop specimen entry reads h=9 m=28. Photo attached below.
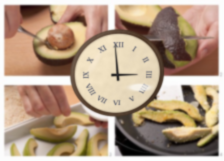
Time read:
h=2 m=59
